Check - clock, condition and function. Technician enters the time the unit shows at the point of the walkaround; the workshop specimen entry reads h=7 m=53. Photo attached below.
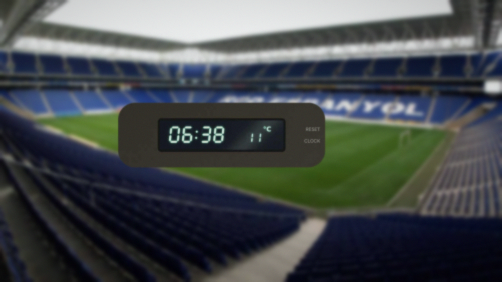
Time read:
h=6 m=38
